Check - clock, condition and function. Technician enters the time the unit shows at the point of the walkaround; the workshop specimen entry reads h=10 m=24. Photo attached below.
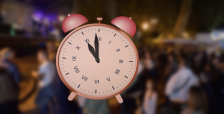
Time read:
h=10 m=59
